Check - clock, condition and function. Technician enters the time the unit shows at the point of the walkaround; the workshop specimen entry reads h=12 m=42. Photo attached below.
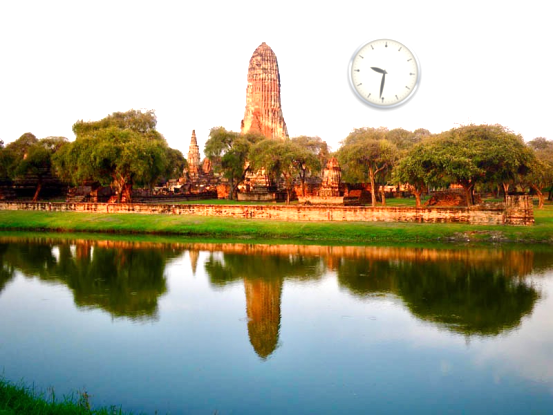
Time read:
h=9 m=31
